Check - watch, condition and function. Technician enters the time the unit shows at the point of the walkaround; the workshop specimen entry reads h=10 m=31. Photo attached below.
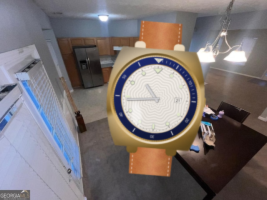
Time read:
h=10 m=44
